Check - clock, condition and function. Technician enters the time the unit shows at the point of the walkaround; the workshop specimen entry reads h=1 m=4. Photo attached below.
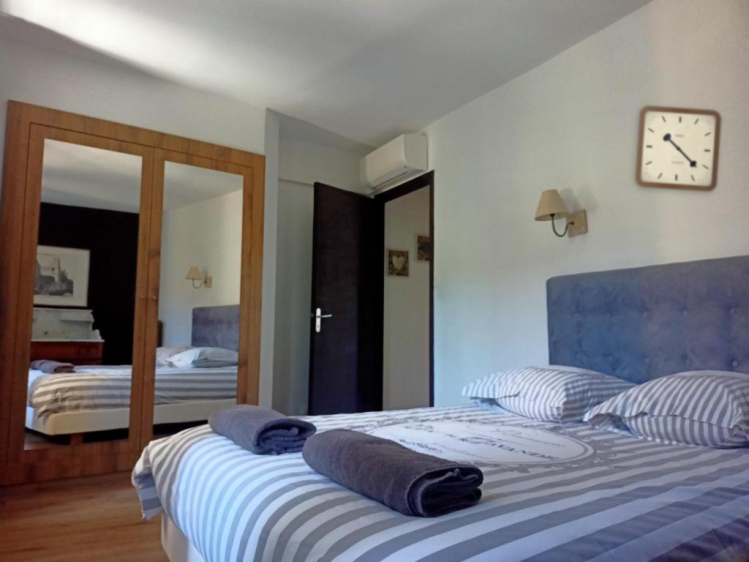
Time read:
h=10 m=22
